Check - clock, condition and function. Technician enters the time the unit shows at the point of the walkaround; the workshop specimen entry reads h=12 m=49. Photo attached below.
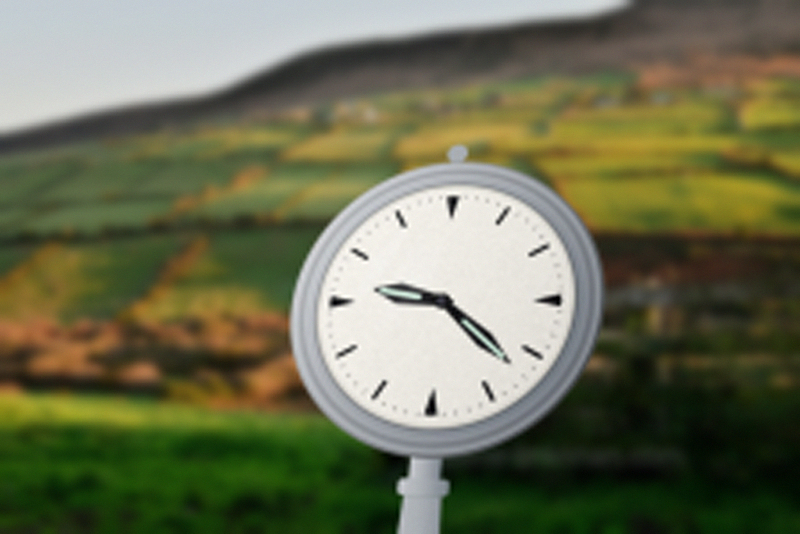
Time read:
h=9 m=22
